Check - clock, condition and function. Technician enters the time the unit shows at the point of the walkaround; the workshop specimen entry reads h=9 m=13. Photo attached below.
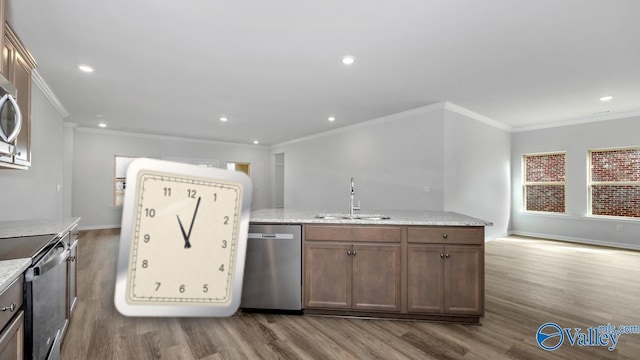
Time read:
h=11 m=2
